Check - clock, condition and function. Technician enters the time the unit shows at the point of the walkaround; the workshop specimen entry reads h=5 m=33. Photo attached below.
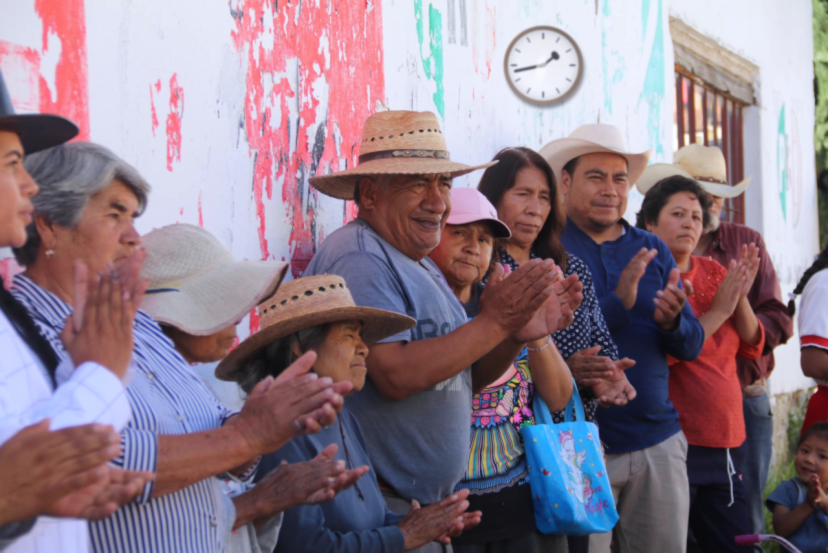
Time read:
h=1 m=43
